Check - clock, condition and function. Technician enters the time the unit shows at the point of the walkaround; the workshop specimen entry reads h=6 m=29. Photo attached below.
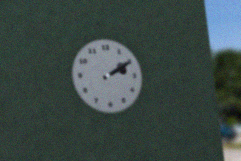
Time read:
h=2 m=10
